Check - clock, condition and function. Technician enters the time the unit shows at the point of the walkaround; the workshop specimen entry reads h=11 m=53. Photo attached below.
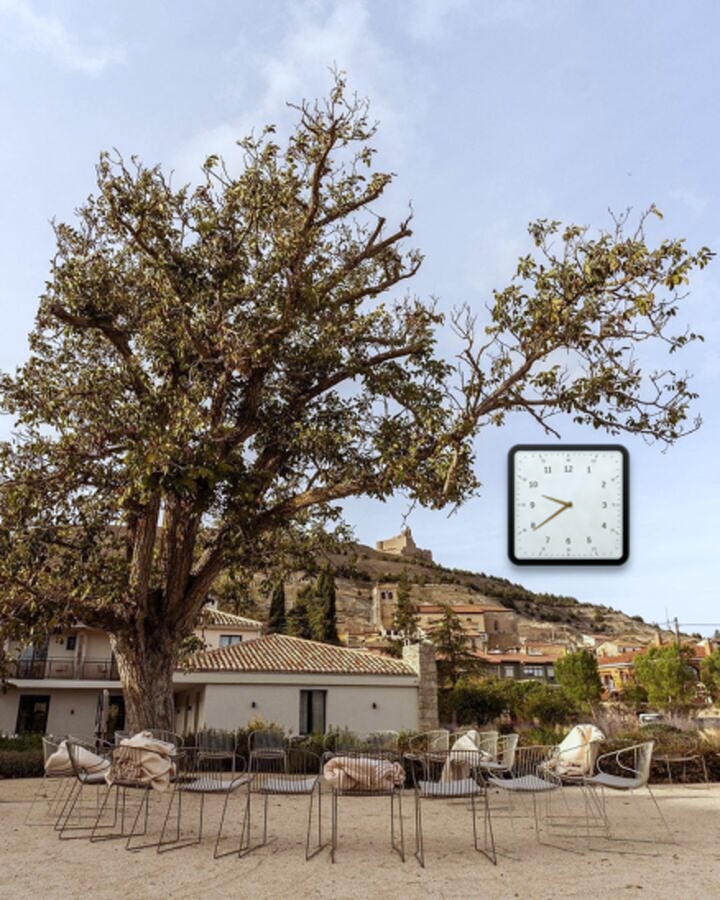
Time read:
h=9 m=39
